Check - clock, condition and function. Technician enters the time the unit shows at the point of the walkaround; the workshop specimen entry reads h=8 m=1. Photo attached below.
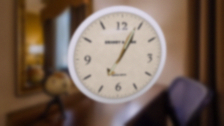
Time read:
h=7 m=4
